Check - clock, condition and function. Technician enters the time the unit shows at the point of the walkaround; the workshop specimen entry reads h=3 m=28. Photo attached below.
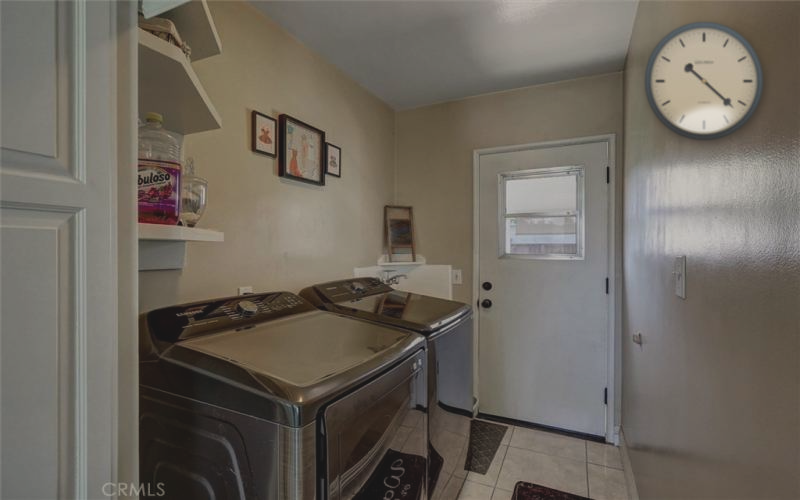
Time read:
h=10 m=22
